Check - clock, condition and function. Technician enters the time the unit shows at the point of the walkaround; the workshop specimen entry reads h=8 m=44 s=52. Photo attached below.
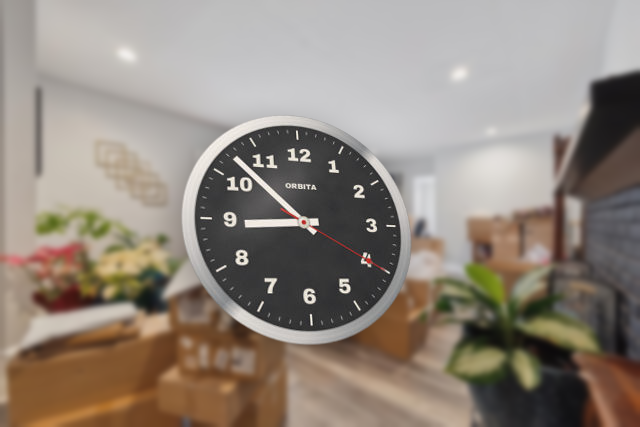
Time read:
h=8 m=52 s=20
